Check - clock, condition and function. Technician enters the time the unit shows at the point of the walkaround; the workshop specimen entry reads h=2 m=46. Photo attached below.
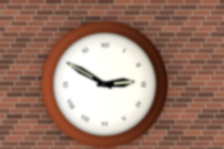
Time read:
h=2 m=50
